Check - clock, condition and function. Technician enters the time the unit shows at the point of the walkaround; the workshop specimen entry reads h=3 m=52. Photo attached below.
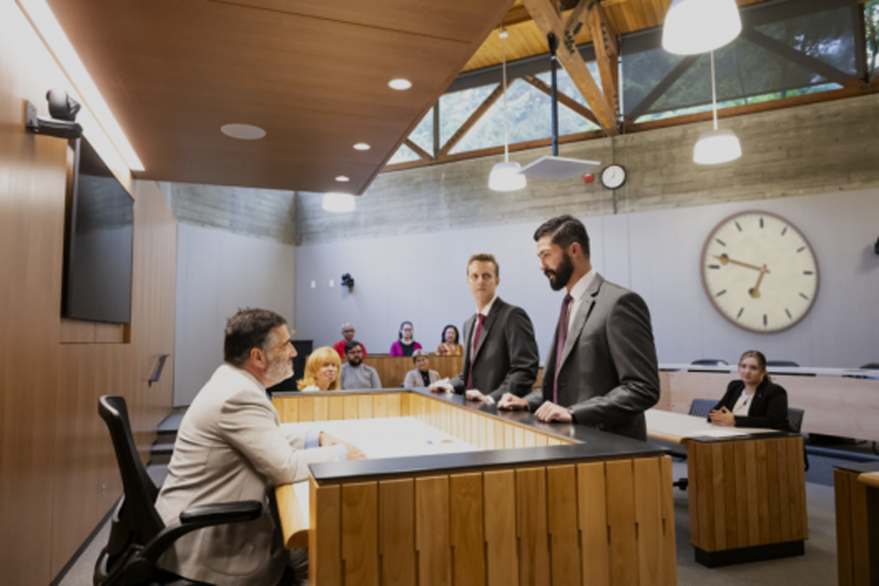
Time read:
h=6 m=47
